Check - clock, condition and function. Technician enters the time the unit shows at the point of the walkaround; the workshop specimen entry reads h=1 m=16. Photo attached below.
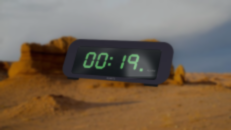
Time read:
h=0 m=19
